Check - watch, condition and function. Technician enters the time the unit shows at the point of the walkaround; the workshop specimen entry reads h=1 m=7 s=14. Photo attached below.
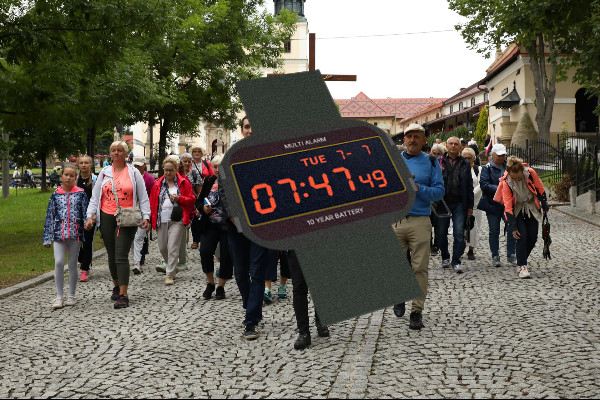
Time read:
h=7 m=47 s=49
